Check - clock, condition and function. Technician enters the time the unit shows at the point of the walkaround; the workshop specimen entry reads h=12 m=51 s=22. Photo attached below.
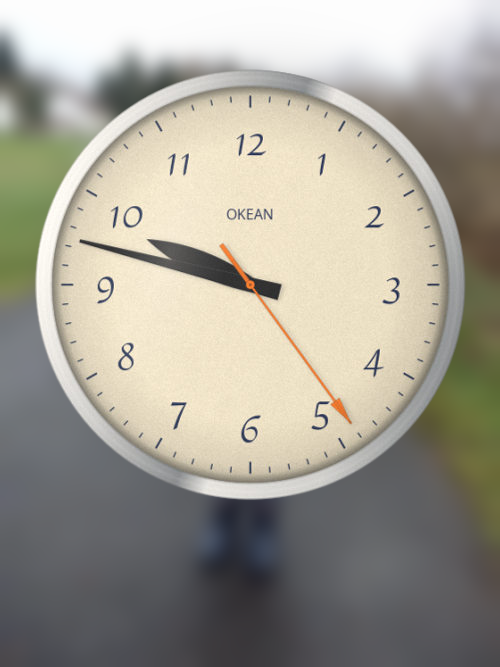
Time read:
h=9 m=47 s=24
